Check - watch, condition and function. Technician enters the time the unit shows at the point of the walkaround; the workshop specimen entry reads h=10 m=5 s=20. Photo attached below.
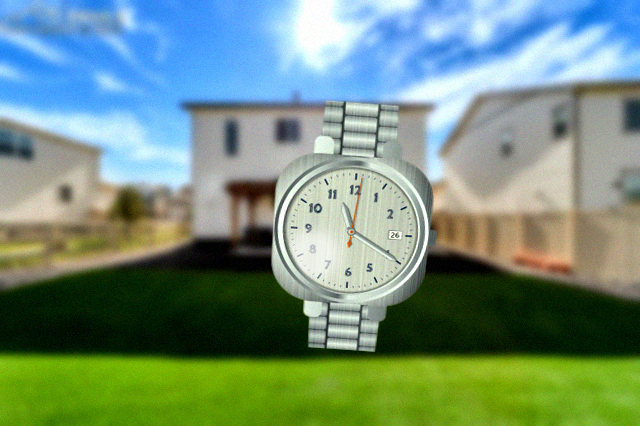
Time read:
h=11 m=20 s=1
